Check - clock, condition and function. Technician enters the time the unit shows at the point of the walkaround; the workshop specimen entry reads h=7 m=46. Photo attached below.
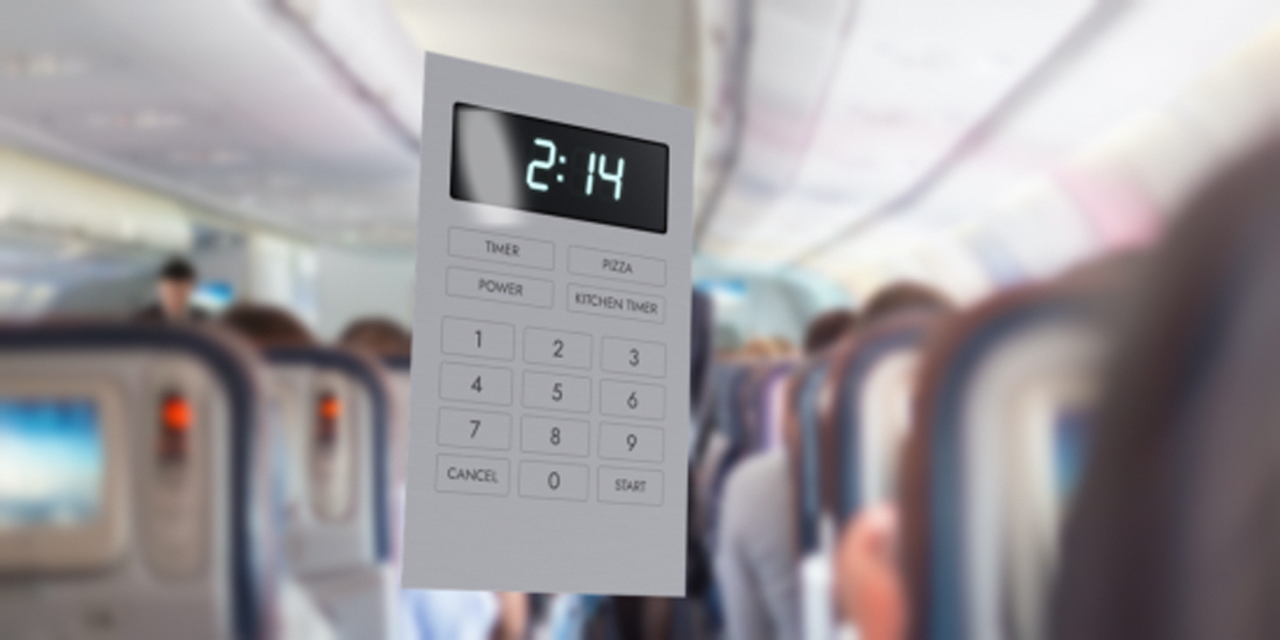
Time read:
h=2 m=14
